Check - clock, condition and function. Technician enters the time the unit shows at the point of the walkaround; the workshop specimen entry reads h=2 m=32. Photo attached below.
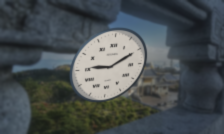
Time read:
h=9 m=10
